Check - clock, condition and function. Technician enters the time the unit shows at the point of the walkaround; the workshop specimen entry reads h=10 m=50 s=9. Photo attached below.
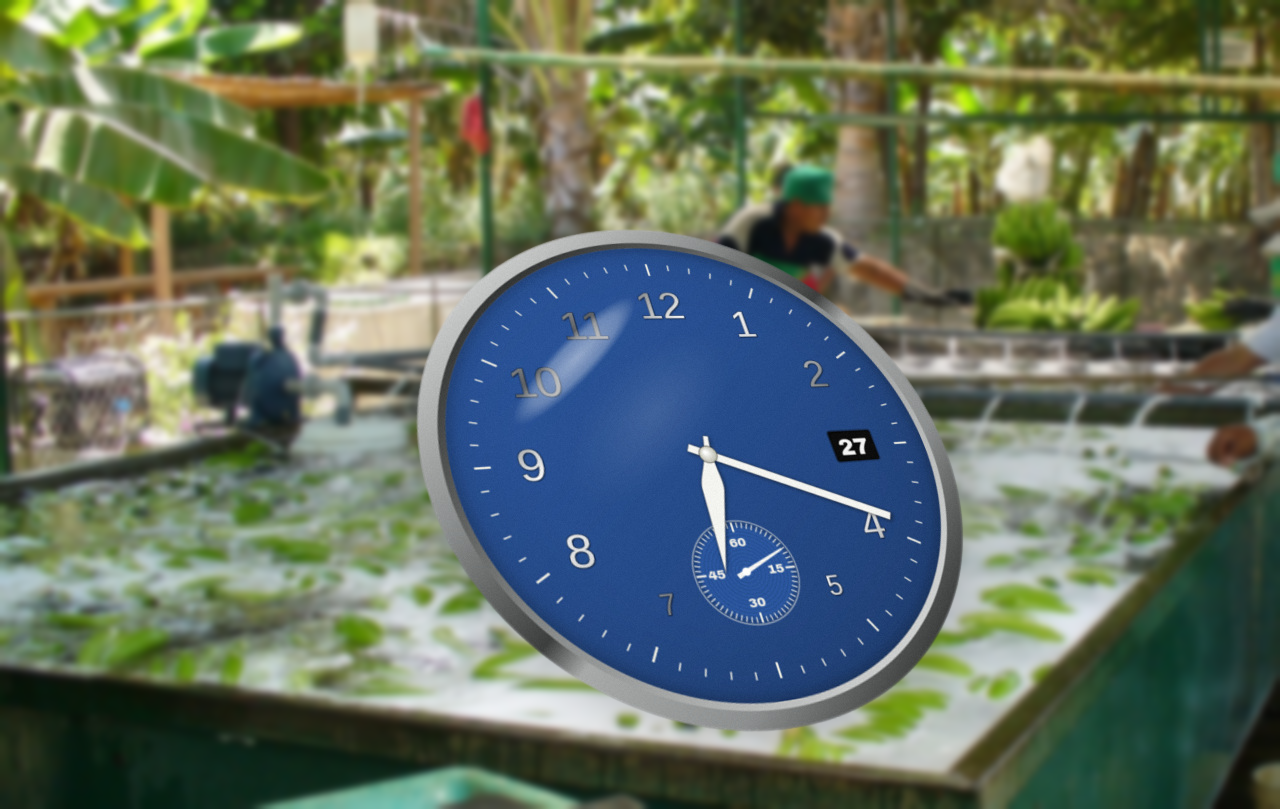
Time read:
h=6 m=19 s=11
